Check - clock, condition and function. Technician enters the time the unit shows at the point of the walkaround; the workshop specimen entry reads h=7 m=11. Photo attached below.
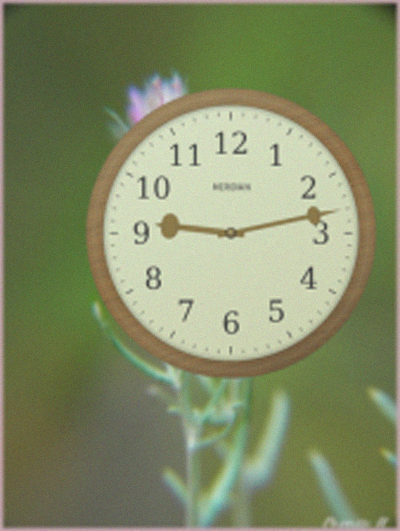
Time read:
h=9 m=13
